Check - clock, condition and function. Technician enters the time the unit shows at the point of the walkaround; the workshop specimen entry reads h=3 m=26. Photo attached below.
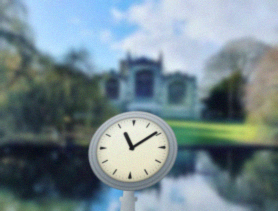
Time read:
h=11 m=9
